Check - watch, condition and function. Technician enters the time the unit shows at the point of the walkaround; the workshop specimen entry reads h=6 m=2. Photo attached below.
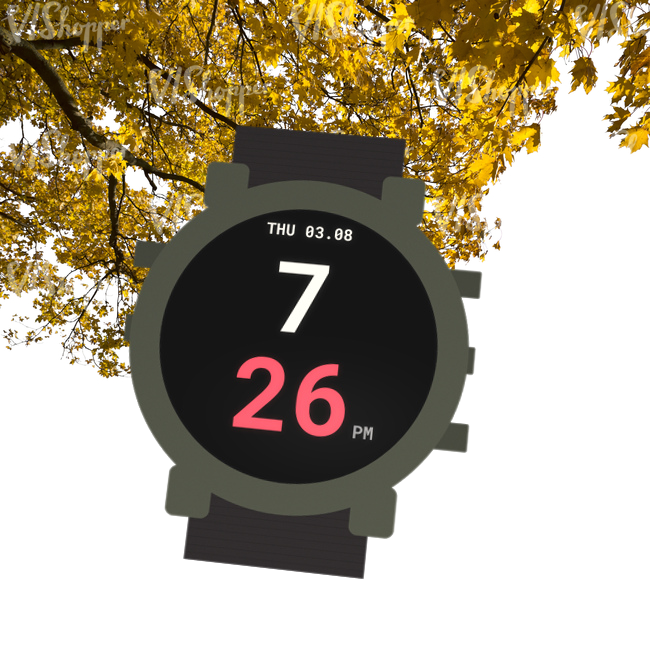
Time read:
h=7 m=26
